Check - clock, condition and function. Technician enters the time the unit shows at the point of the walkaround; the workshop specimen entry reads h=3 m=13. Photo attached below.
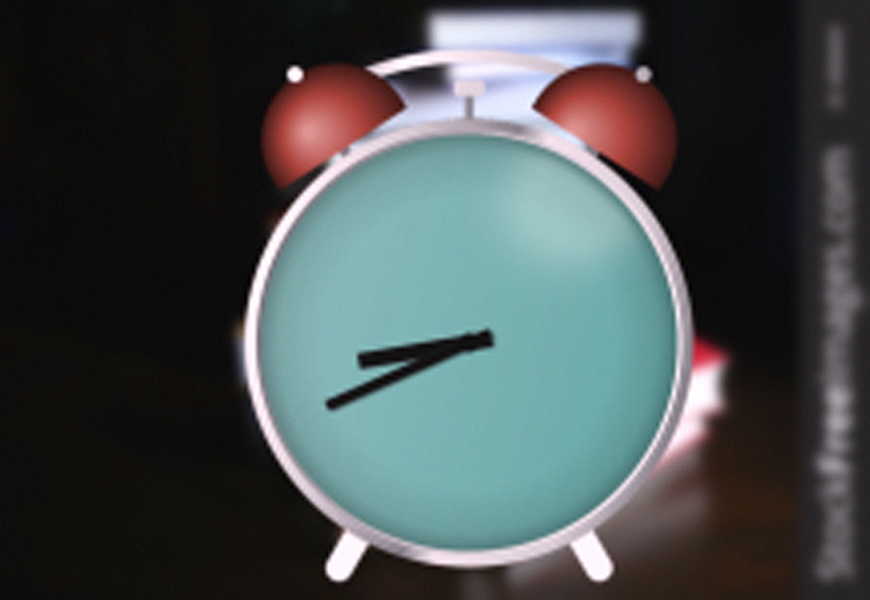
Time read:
h=8 m=41
